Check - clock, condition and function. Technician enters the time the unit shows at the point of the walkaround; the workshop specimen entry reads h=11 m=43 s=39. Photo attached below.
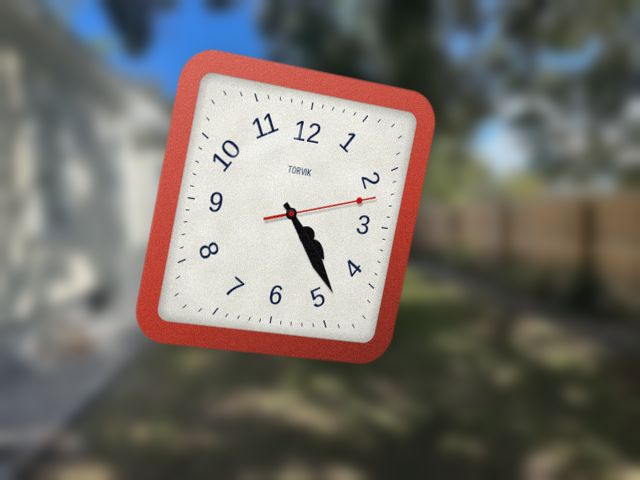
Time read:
h=4 m=23 s=12
